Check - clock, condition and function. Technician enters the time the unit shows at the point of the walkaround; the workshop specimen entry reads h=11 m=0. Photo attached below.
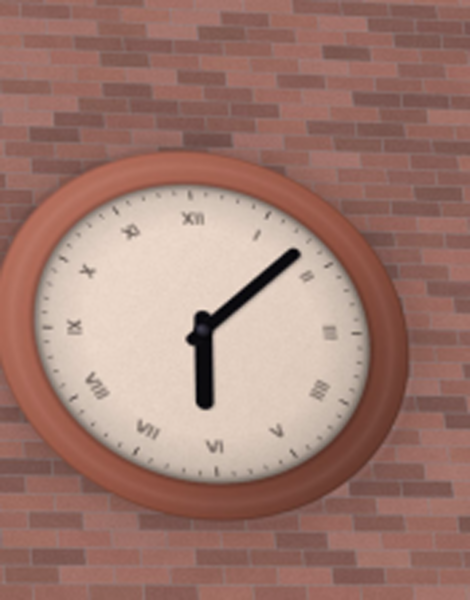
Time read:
h=6 m=8
